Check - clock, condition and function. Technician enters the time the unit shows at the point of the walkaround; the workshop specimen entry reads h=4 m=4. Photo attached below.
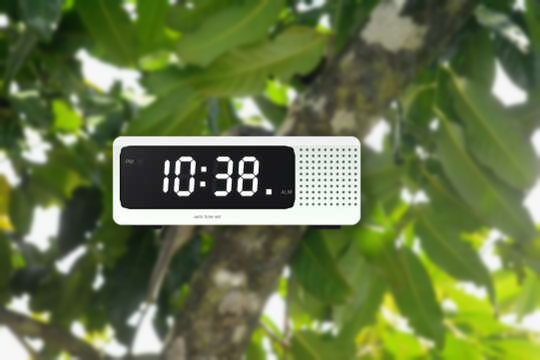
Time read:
h=10 m=38
